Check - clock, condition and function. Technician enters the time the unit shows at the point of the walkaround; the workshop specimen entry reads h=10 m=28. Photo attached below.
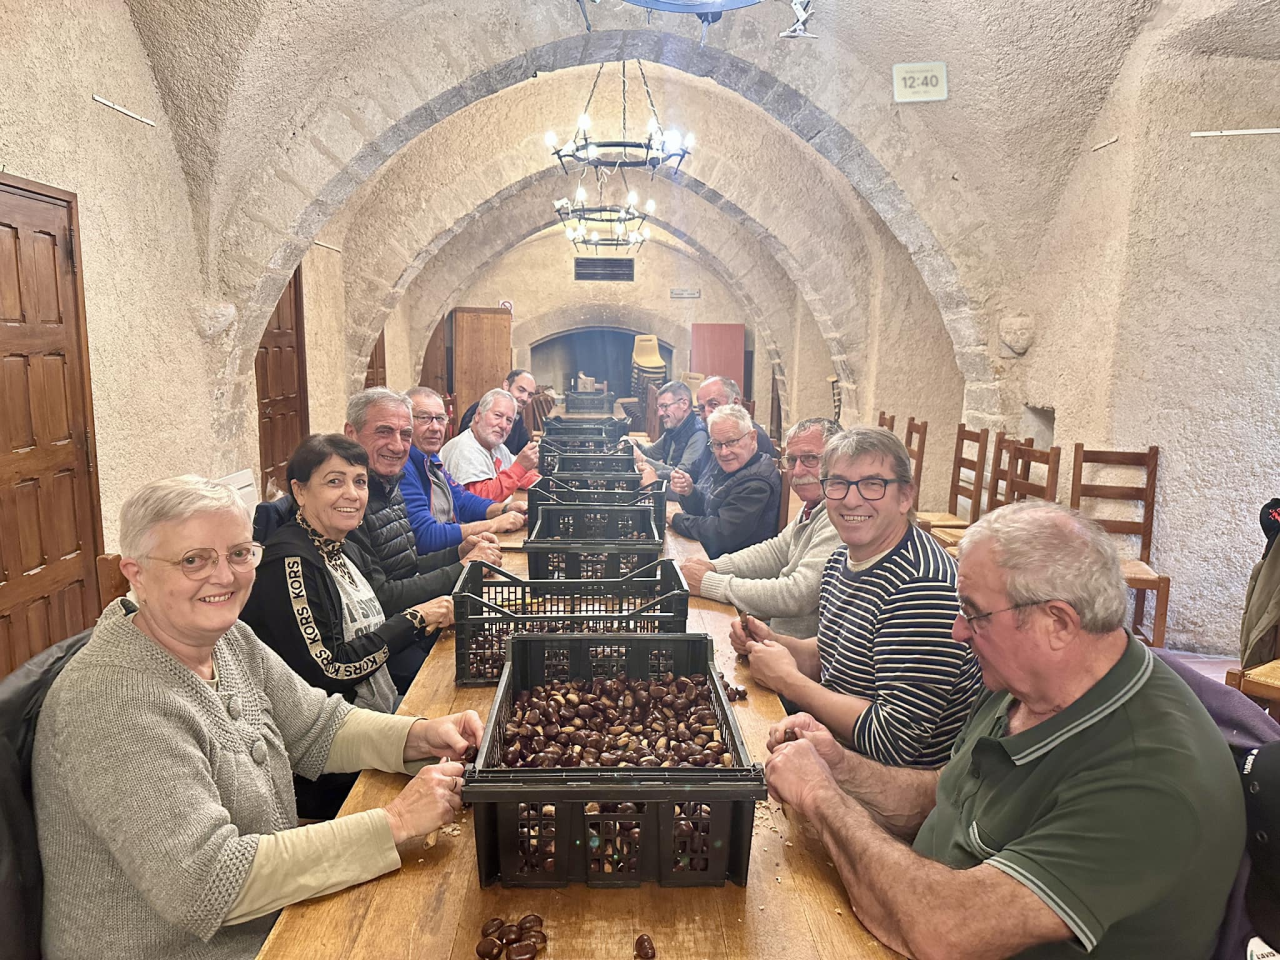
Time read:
h=12 m=40
